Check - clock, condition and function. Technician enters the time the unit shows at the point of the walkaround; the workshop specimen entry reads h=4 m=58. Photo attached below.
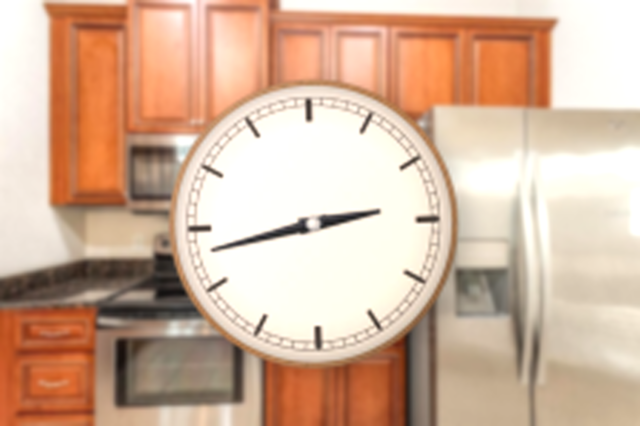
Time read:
h=2 m=43
